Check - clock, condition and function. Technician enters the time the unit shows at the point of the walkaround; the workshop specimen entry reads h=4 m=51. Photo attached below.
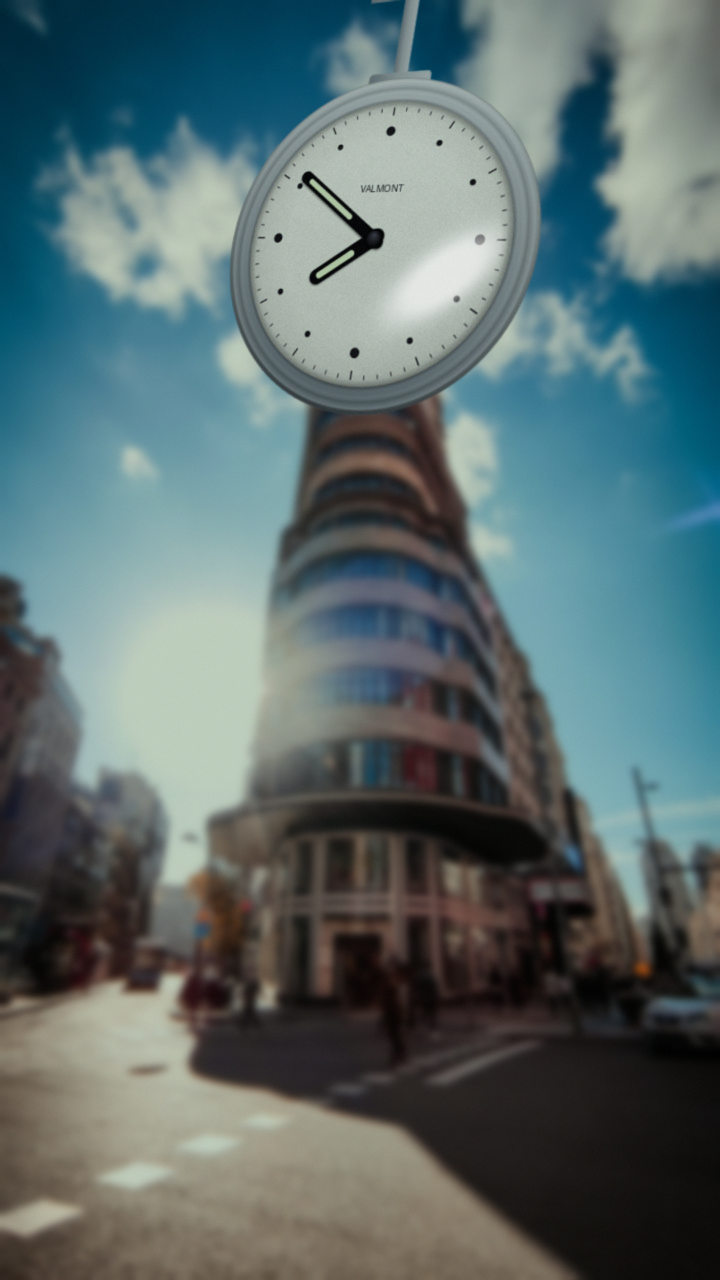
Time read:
h=7 m=51
